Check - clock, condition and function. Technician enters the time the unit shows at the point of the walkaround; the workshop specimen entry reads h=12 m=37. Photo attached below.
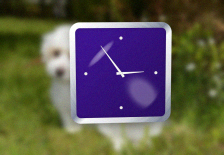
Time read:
h=2 m=54
